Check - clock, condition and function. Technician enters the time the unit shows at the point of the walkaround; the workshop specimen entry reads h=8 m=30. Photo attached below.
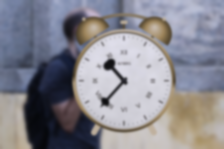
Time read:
h=10 m=37
